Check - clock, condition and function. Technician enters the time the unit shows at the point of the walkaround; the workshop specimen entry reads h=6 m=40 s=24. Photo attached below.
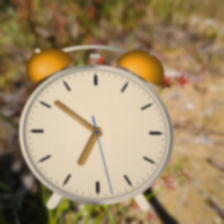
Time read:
h=6 m=51 s=28
